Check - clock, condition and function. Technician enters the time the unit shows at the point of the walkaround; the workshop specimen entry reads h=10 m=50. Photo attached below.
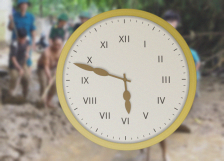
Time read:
h=5 m=48
